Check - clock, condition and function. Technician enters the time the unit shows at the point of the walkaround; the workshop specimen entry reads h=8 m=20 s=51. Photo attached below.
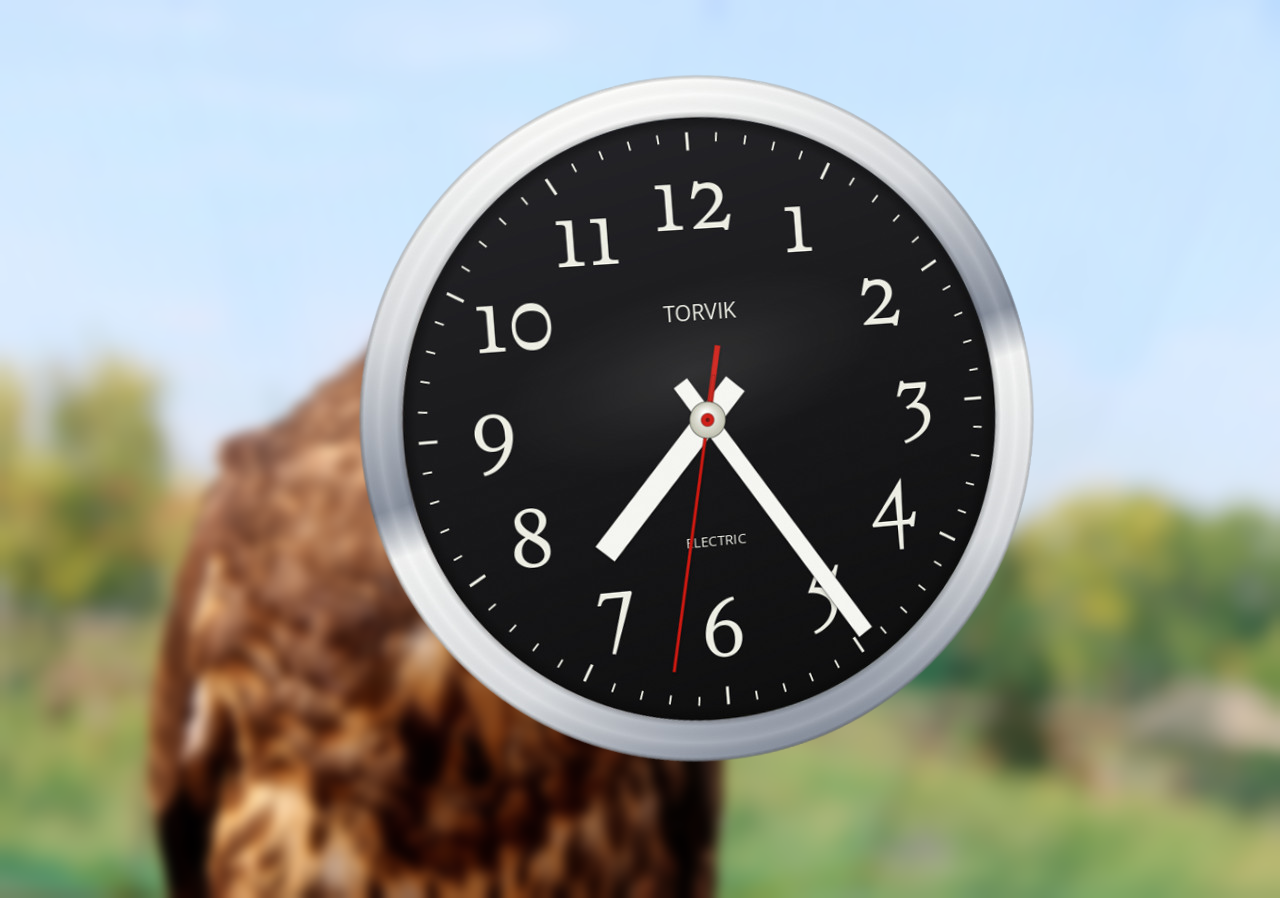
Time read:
h=7 m=24 s=32
